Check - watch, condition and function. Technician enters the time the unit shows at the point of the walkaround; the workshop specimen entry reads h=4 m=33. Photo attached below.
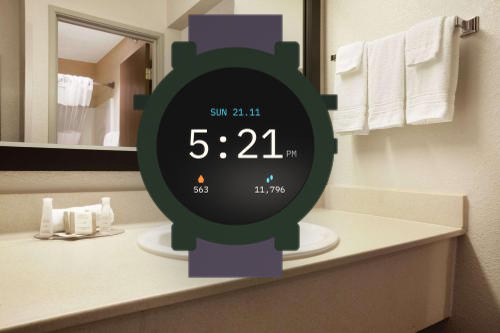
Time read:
h=5 m=21
